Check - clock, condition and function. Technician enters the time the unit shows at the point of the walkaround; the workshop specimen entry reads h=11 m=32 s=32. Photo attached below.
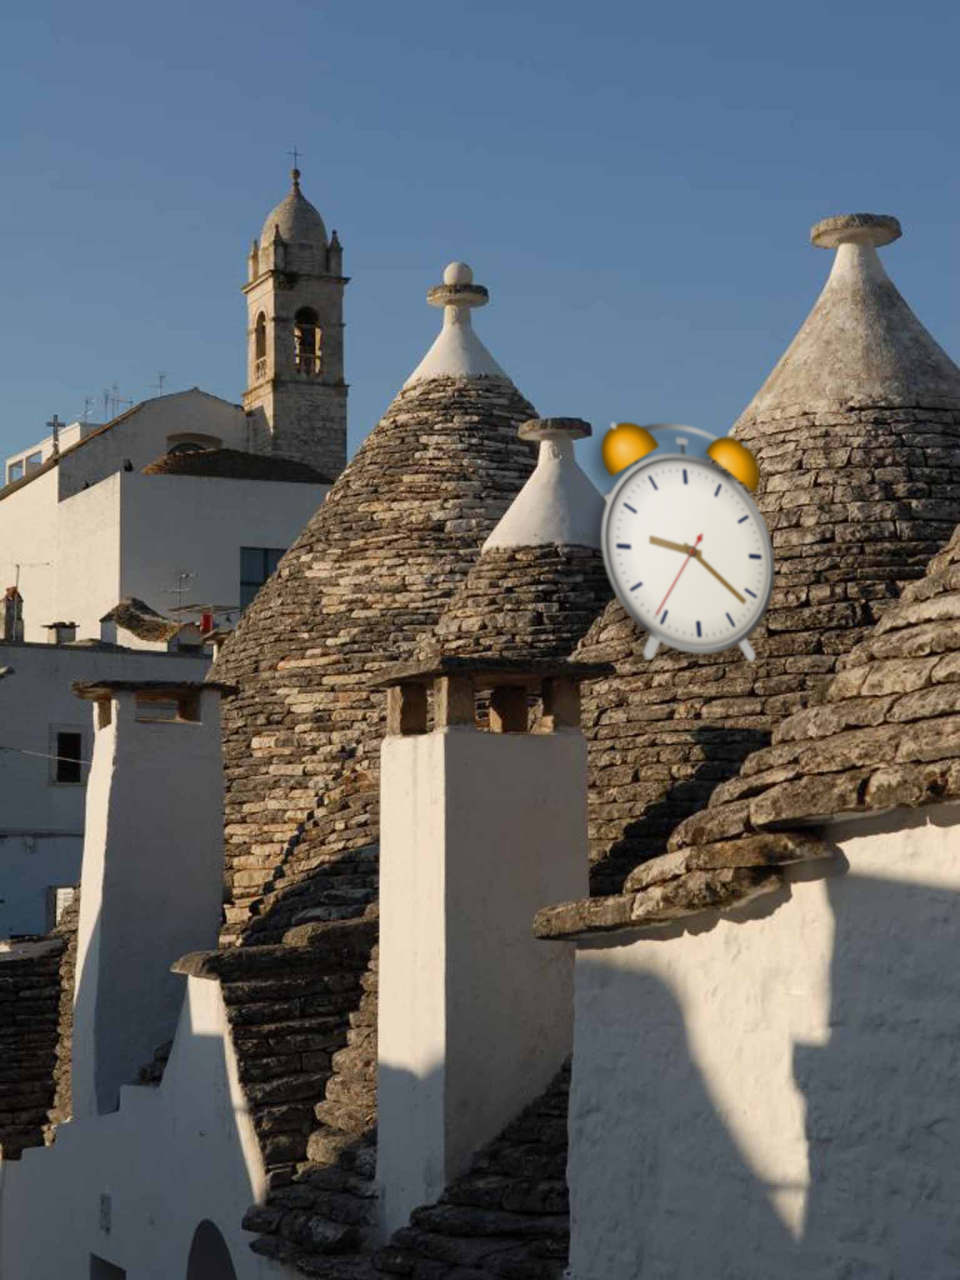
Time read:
h=9 m=21 s=36
